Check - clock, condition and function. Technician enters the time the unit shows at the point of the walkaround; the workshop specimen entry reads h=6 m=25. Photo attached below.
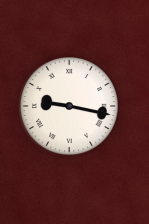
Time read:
h=9 m=17
